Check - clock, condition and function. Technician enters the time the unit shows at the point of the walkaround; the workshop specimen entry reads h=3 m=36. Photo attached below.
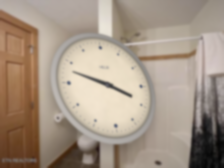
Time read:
h=3 m=48
